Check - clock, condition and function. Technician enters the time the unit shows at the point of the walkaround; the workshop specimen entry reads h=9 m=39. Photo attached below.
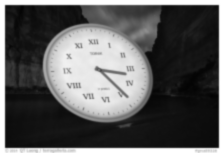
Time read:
h=3 m=24
